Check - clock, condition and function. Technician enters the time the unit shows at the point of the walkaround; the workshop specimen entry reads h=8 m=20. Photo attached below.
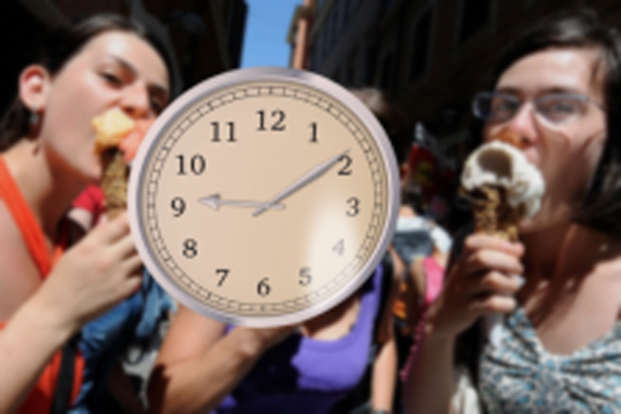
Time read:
h=9 m=9
